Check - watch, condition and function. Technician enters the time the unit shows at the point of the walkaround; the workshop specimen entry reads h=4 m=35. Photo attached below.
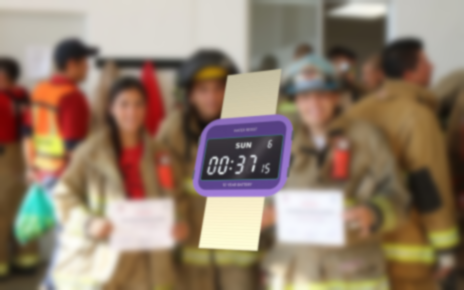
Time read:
h=0 m=37
